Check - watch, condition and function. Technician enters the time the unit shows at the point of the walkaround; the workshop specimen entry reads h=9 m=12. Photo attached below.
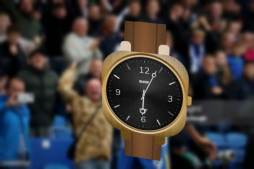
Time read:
h=6 m=4
